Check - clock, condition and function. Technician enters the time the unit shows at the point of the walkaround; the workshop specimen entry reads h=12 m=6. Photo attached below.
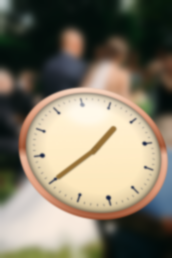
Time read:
h=1 m=40
